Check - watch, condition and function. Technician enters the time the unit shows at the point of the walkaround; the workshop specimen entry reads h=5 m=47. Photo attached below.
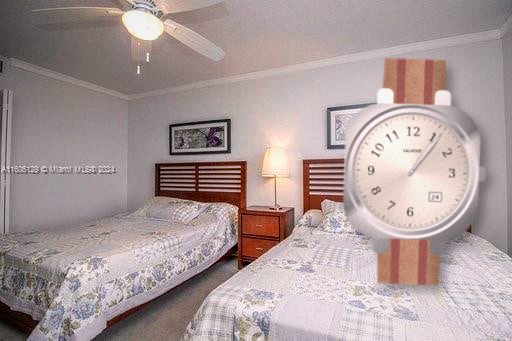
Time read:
h=1 m=6
